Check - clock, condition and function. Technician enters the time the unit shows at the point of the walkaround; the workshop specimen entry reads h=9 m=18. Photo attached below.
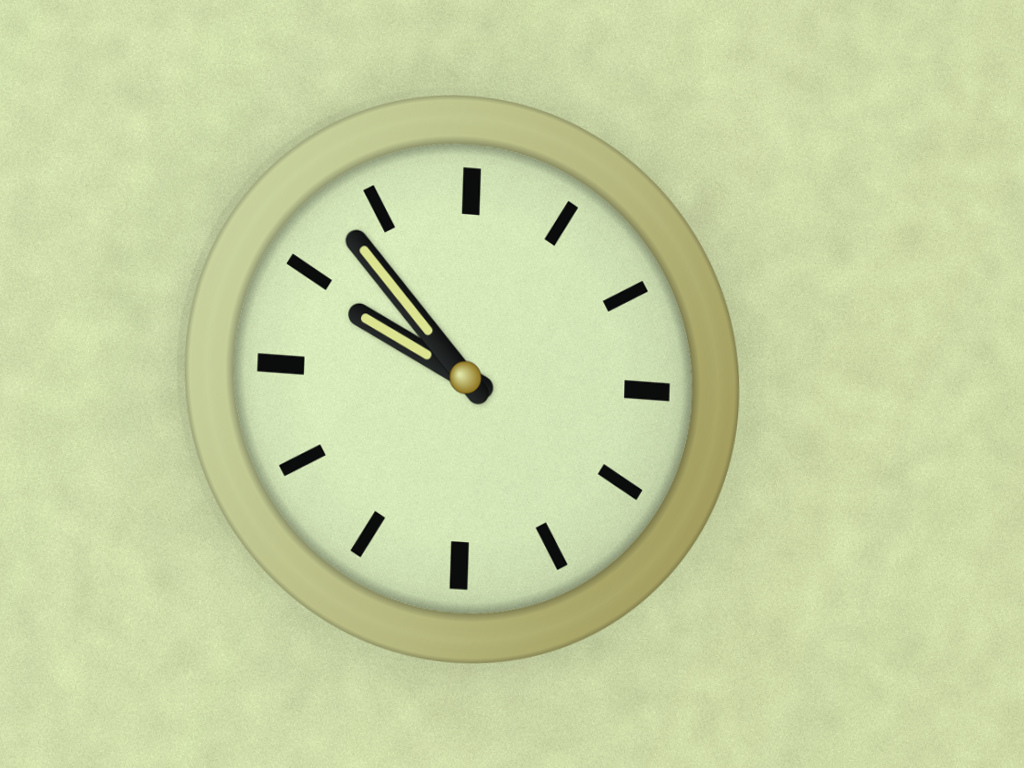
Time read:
h=9 m=53
